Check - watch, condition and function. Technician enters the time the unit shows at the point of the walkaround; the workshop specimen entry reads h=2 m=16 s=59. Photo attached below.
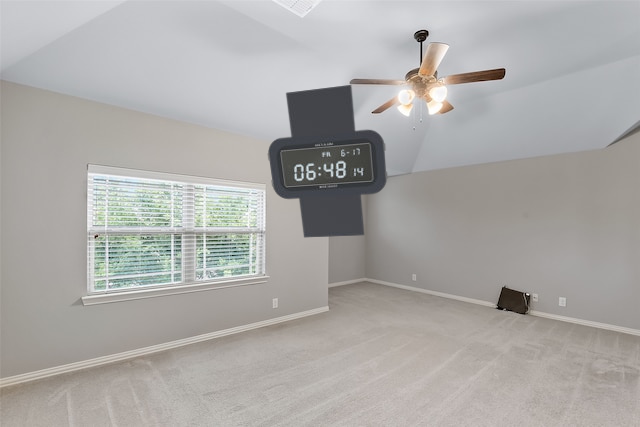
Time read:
h=6 m=48 s=14
